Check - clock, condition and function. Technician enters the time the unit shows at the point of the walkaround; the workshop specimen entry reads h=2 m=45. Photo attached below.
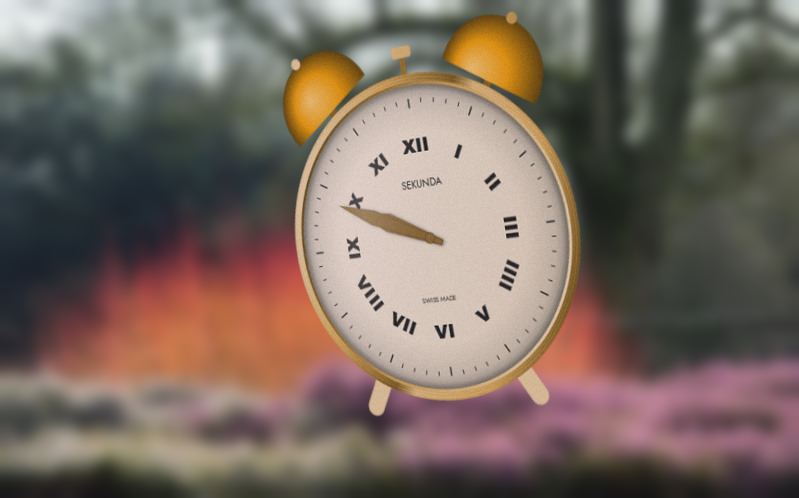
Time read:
h=9 m=49
